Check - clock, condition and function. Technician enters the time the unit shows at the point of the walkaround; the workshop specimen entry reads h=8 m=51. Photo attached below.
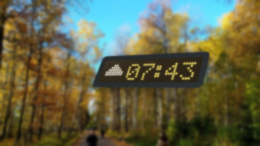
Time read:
h=7 m=43
